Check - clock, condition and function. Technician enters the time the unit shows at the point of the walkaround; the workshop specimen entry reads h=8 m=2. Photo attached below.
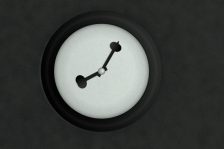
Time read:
h=8 m=5
